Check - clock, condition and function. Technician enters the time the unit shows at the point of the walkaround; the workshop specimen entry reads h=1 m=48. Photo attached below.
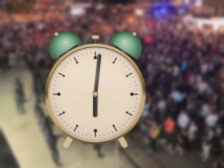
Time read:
h=6 m=1
